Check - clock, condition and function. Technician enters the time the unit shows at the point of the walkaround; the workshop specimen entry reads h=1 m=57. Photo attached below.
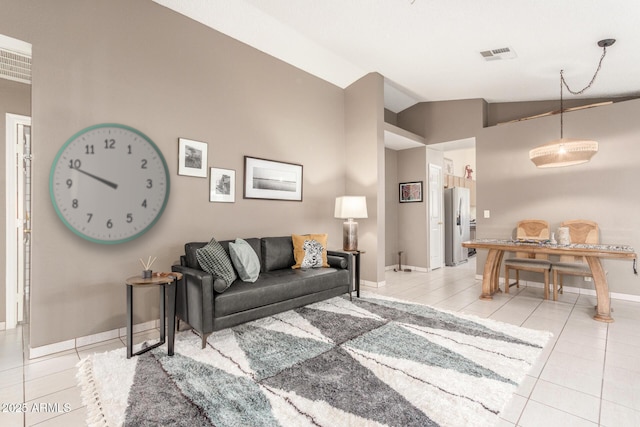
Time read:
h=9 m=49
